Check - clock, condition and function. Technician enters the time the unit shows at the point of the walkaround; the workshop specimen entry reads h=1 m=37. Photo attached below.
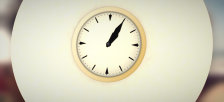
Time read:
h=1 m=5
